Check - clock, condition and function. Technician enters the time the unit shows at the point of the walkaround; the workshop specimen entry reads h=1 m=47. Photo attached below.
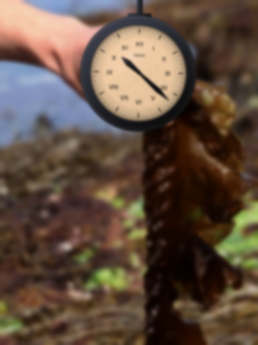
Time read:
h=10 m=22
